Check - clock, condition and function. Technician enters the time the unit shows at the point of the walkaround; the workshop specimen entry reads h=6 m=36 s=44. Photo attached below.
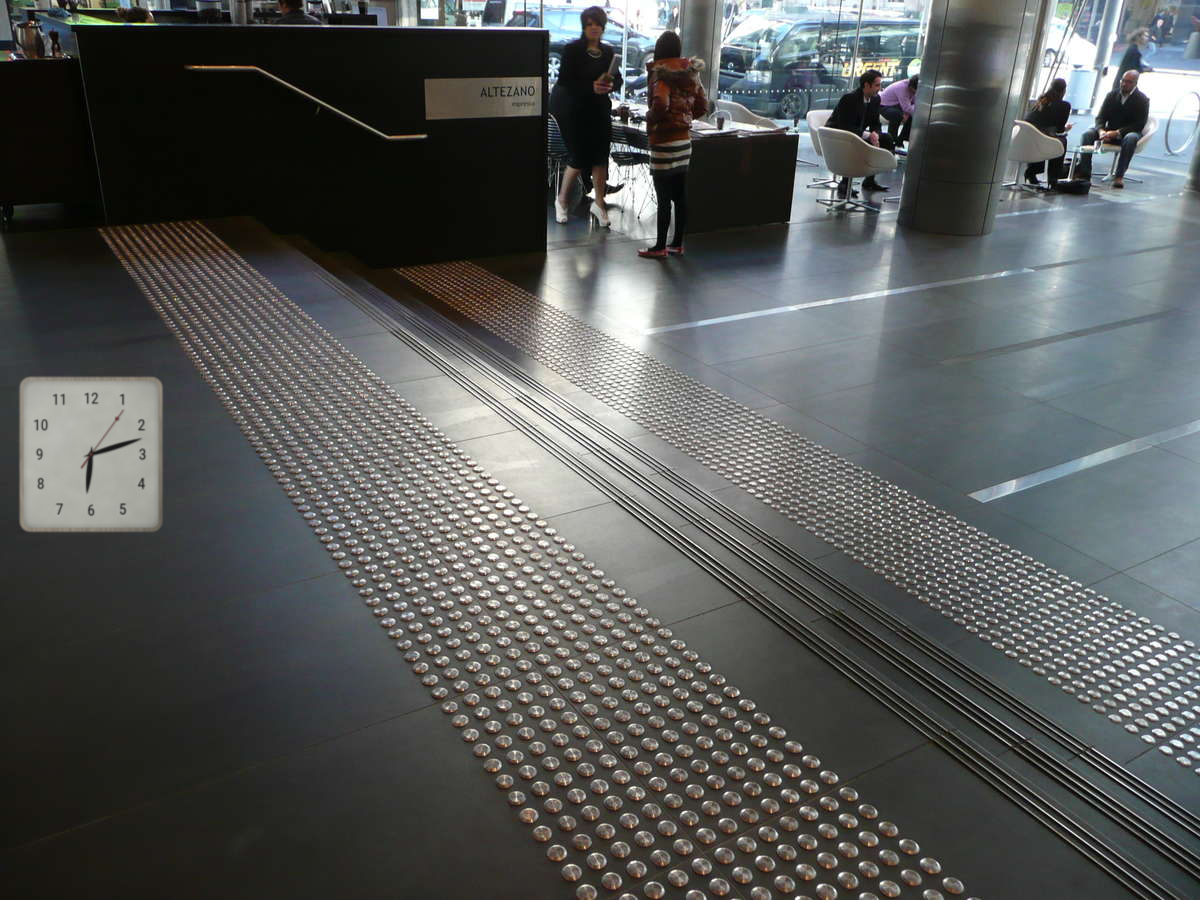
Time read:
h=6 m=12 s=6
